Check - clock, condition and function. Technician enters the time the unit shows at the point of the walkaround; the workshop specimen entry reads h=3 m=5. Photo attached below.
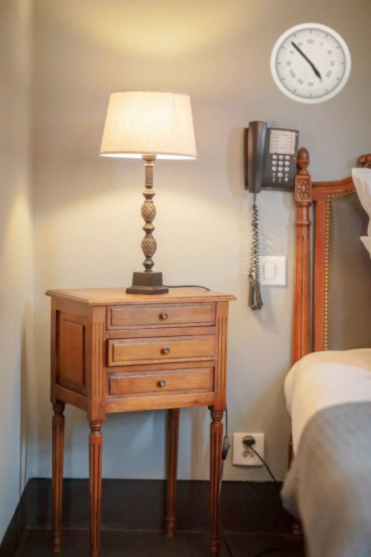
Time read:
h=4 m=53
